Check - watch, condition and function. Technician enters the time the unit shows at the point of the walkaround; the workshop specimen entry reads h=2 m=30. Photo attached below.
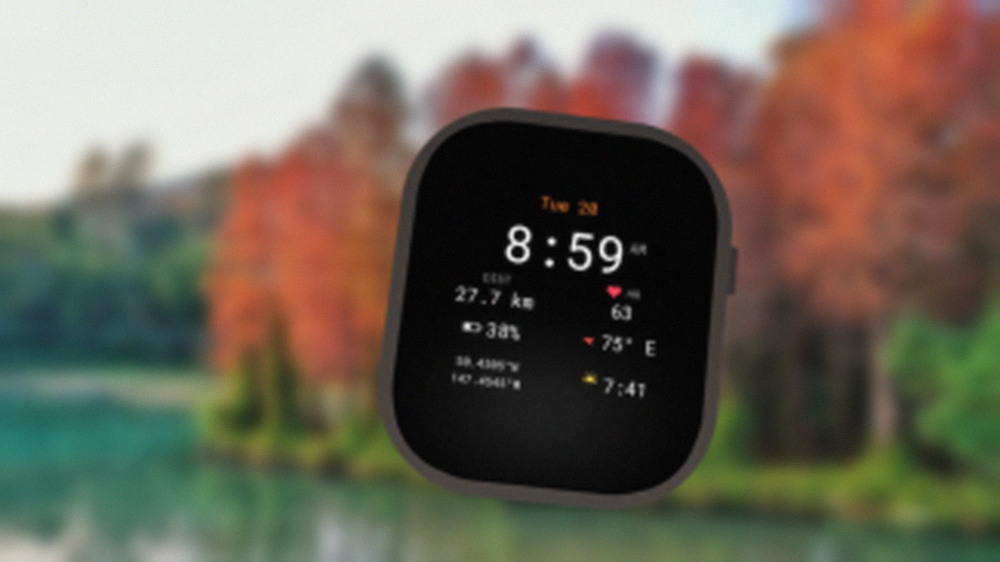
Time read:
h=8 m=59
